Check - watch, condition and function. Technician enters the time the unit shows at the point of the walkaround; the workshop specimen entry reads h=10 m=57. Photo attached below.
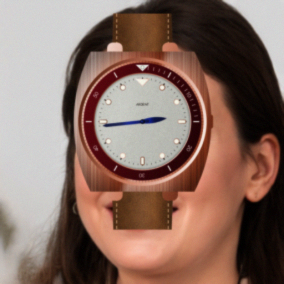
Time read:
h=2 m=44
